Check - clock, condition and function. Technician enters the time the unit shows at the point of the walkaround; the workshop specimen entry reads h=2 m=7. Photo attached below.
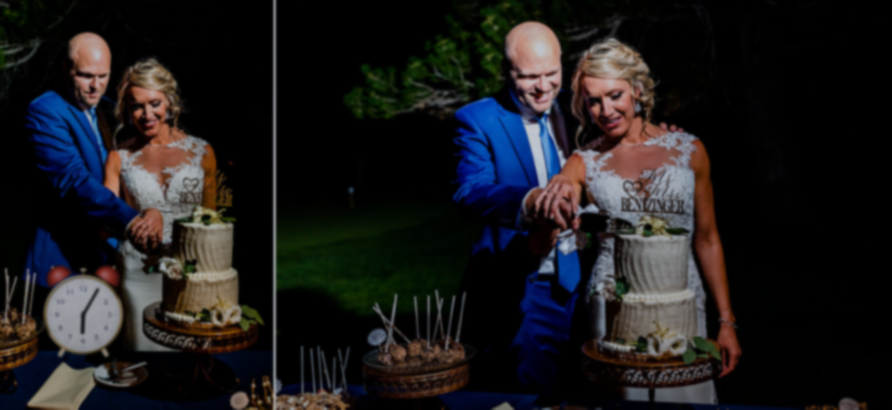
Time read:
h=6 m=5
